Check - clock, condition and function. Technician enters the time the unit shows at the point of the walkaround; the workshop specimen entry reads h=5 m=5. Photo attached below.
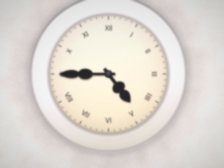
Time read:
h=4 m=45
